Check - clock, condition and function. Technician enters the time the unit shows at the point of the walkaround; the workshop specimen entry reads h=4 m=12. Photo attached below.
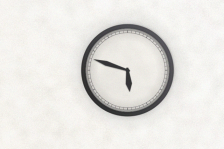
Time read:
h=5 m=48
